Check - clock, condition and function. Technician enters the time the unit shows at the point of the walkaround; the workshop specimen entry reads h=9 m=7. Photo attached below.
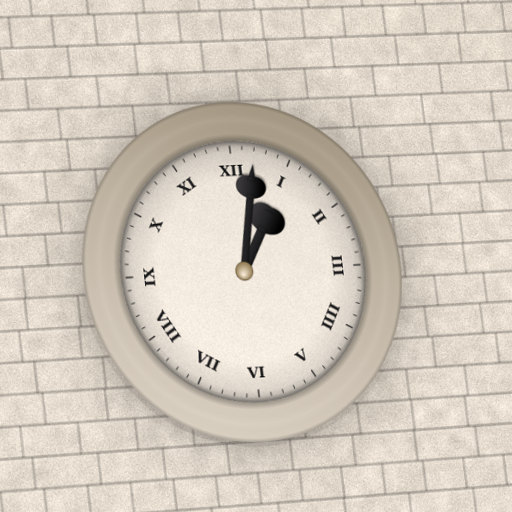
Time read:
h=1 m=2
